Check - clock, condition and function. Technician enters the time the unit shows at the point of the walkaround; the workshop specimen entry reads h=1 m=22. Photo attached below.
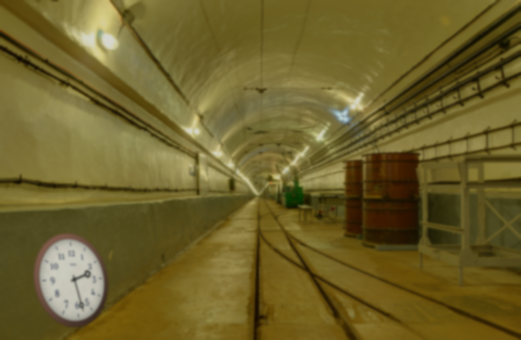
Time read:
h=2 m=28
